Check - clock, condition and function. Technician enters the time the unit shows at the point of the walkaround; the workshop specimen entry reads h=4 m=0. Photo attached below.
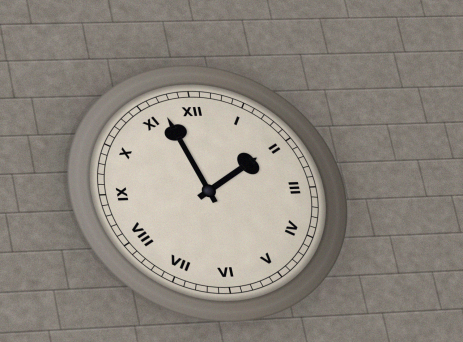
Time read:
h=1 m=57
